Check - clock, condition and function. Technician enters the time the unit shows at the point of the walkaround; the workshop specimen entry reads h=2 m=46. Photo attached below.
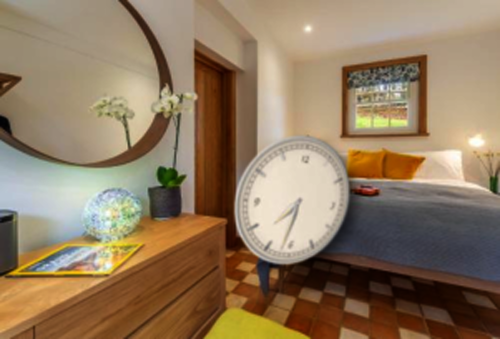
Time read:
h=7 m=32
